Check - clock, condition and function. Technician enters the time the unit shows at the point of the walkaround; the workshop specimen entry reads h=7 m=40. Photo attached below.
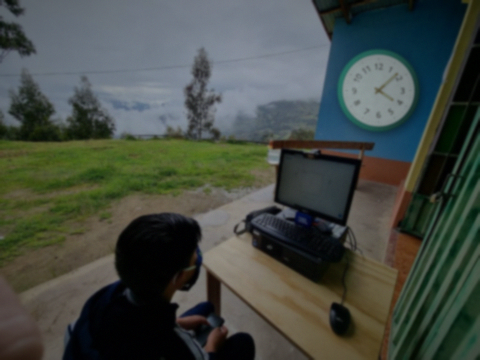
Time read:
h=4 m=8
